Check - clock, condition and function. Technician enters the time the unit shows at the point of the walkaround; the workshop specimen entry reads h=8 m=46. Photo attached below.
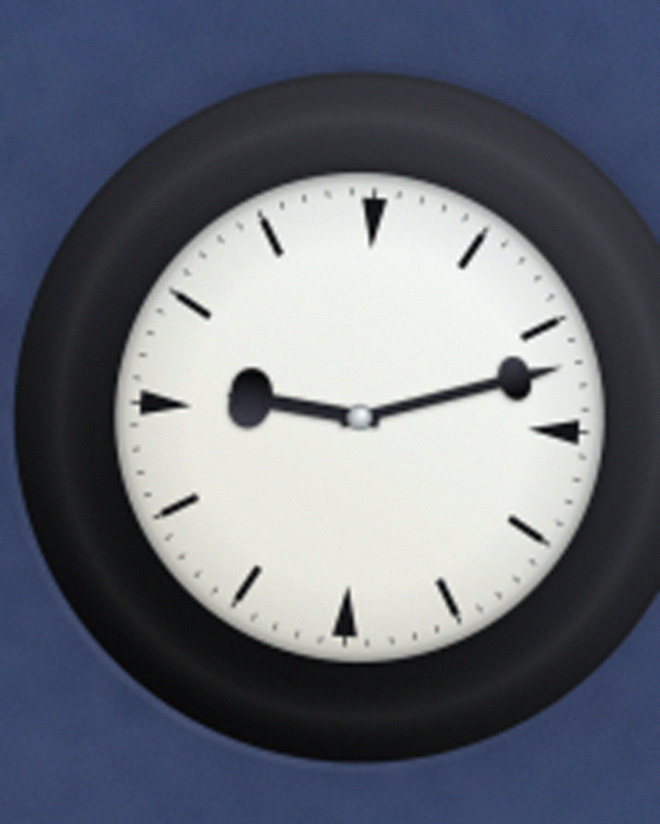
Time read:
h=9 m=12
